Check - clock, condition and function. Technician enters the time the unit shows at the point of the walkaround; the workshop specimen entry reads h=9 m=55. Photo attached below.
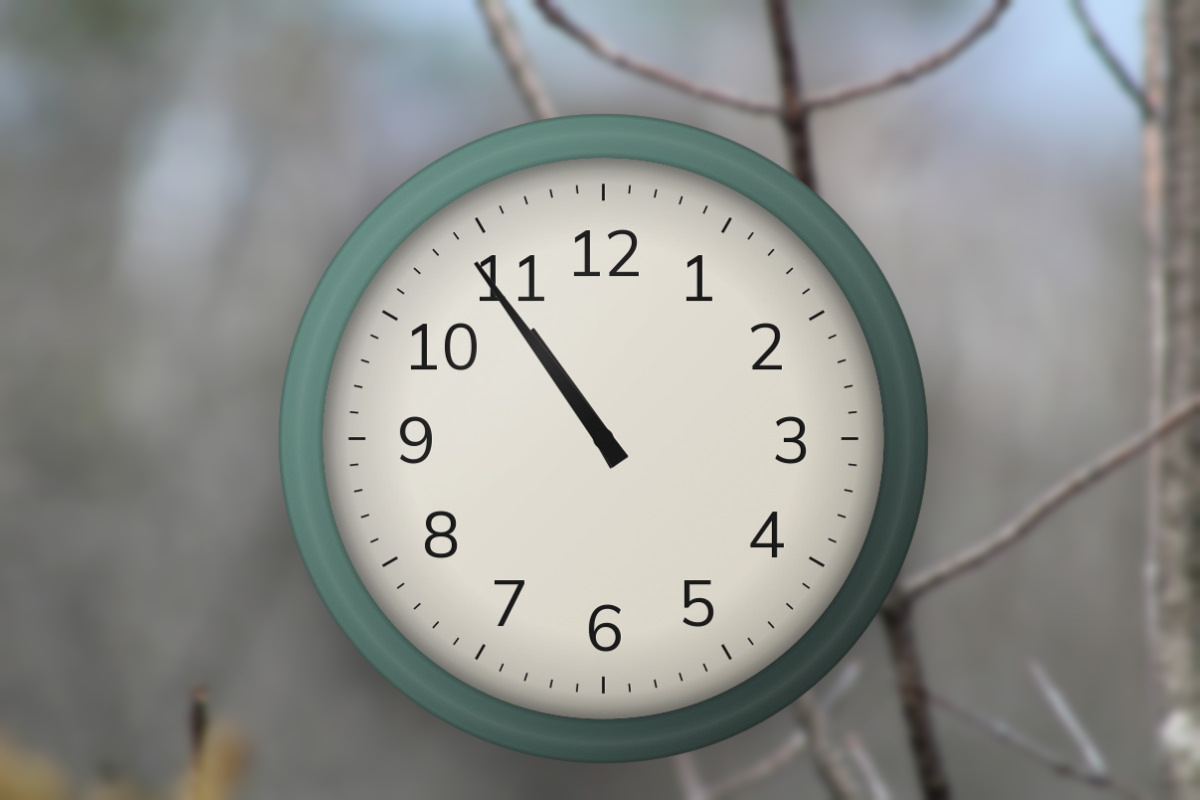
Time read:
h=10 m=54
